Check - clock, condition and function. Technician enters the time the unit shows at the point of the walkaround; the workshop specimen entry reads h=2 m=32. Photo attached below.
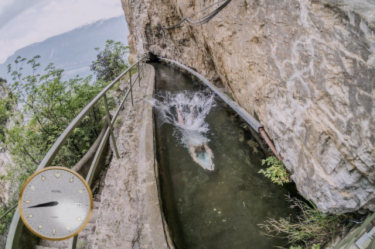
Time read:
h=8 m=43
